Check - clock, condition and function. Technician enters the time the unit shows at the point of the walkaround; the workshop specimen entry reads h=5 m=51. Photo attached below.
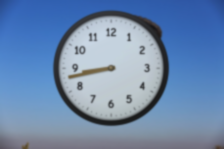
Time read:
h=8 m=43
